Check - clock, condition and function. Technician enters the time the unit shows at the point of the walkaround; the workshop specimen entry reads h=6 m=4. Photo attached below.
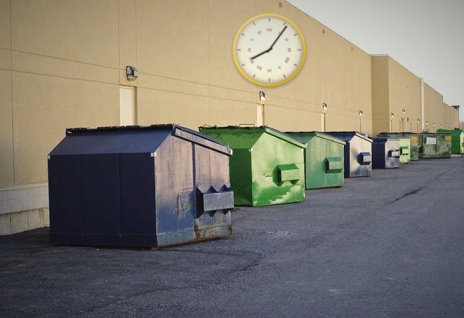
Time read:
h=8 m=6
